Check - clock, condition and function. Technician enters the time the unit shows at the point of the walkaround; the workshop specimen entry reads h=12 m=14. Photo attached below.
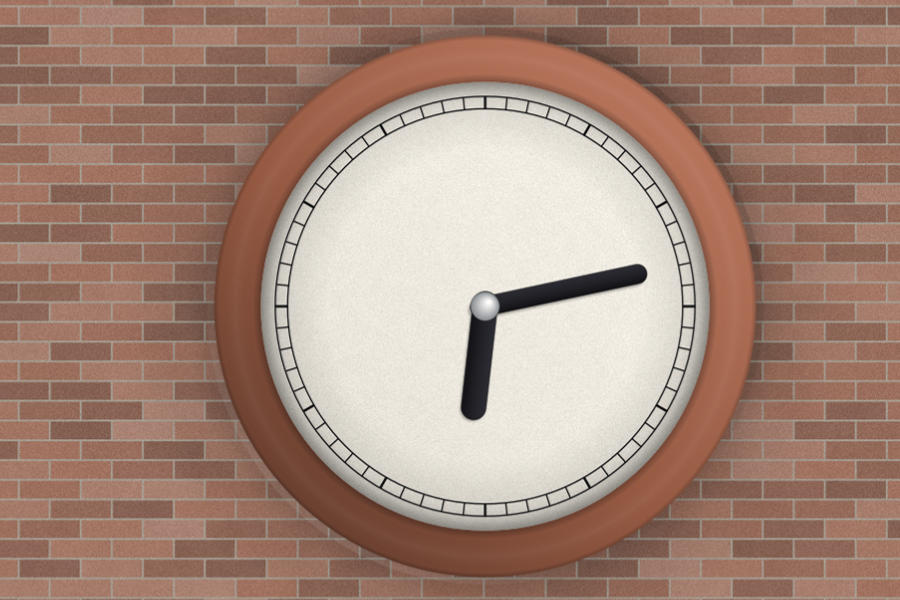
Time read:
h=6 m=13
